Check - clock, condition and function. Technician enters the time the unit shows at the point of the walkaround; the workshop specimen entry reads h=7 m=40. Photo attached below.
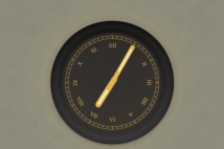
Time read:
h=7 m=5
